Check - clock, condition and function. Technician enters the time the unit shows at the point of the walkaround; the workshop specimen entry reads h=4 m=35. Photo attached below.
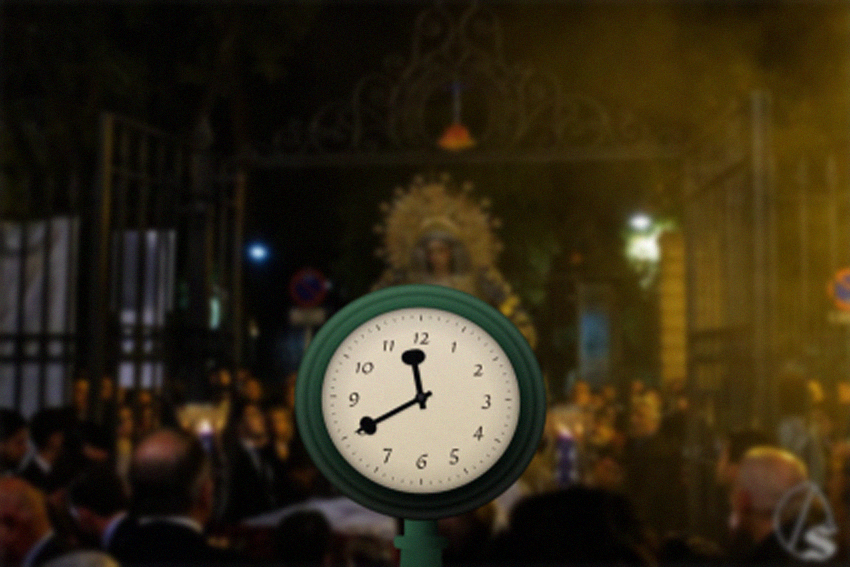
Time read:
h=11 m=40
